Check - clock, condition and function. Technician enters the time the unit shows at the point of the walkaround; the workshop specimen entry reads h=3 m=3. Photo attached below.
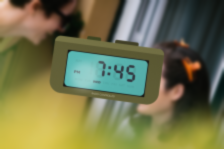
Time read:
h=7 m=45
